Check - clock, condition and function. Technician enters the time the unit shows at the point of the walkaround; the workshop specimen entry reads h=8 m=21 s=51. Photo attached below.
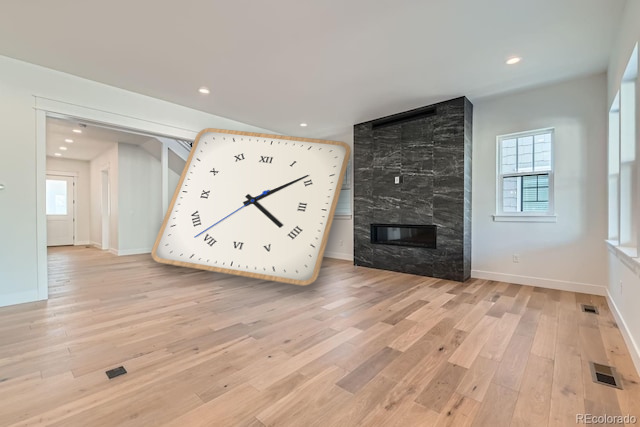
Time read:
h=4 m=8 s=37
